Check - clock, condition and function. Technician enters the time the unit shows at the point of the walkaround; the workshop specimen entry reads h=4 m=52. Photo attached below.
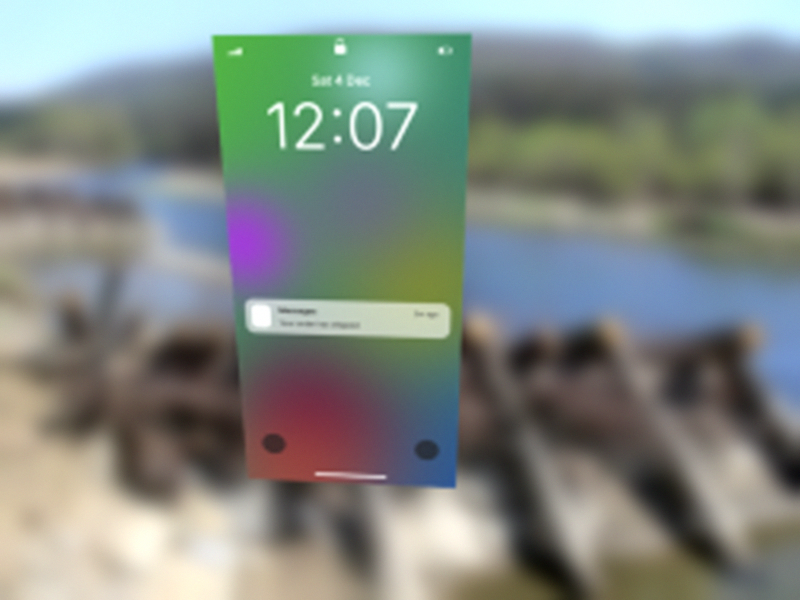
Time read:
h=12 m=7
